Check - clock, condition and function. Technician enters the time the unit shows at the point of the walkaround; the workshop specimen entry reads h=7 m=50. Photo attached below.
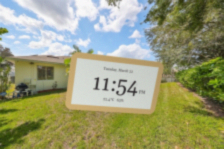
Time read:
h=11 m=54
